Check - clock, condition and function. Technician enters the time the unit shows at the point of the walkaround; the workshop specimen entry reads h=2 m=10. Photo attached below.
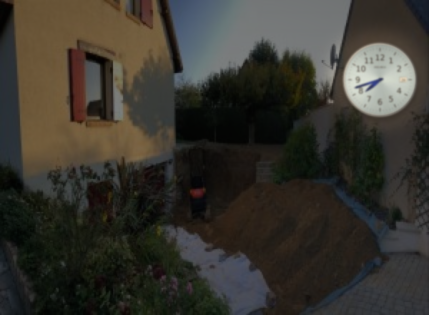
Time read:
h=7 m=42
